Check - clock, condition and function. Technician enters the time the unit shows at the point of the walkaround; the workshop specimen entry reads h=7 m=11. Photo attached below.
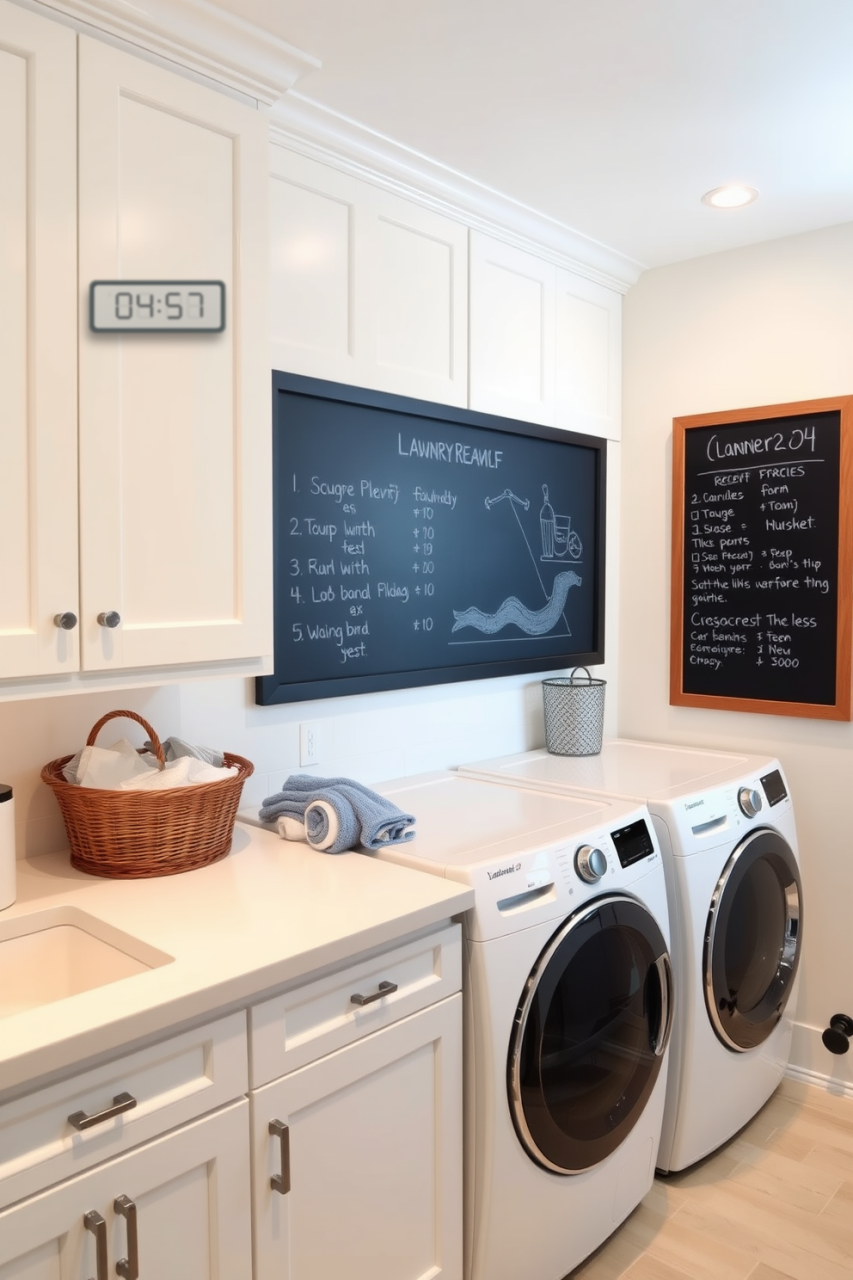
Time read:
h=4 m=57
